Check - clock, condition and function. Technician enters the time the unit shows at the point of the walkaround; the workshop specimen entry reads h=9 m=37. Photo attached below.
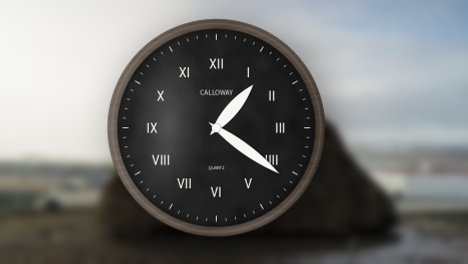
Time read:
h=1 m=21
